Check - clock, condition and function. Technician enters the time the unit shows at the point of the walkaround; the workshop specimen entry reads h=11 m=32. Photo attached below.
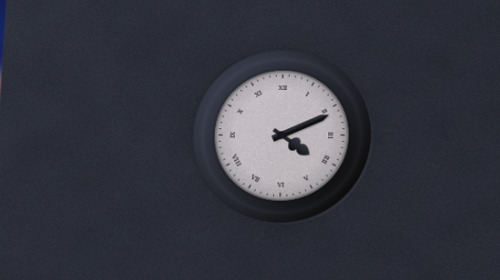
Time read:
h=4 m=11
